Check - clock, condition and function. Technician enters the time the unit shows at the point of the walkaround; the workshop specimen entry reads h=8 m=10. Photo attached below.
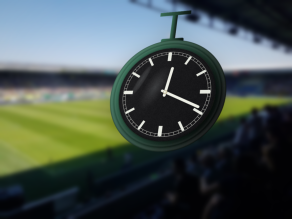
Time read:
h=12 m=19
